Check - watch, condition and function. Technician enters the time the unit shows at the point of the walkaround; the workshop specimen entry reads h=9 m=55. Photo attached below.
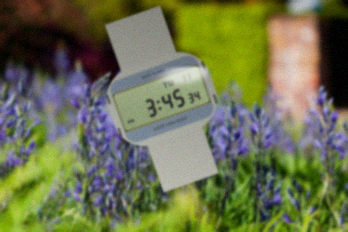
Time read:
h=3 m=45
